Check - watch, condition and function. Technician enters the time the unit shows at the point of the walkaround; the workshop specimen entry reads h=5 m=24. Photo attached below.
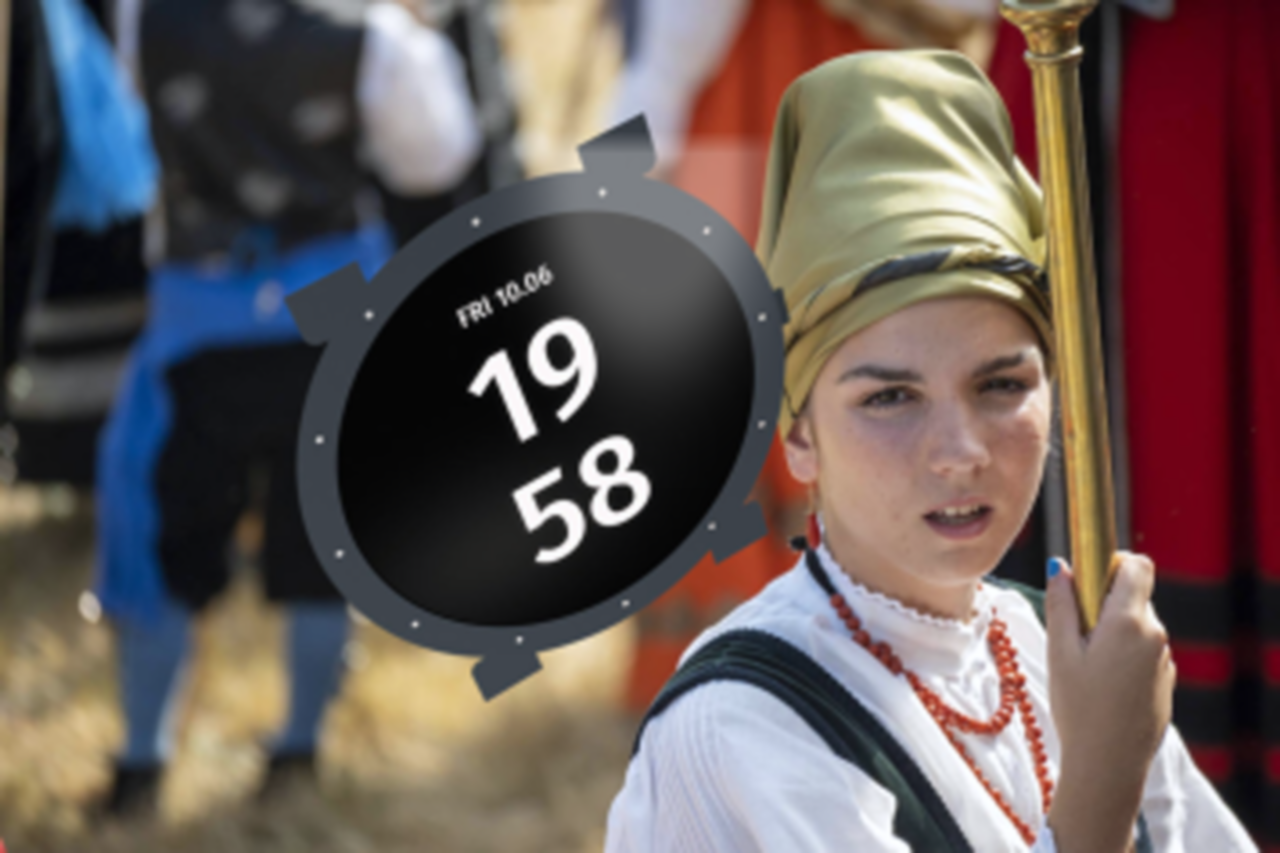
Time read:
h=19 m=58
